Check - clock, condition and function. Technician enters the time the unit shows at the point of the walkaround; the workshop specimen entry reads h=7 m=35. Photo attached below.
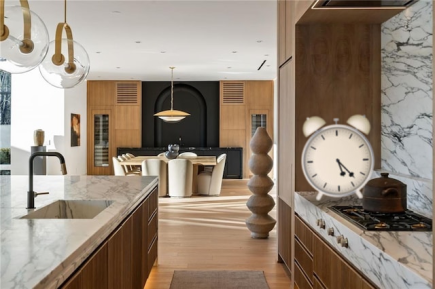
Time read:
h=5 m=23
